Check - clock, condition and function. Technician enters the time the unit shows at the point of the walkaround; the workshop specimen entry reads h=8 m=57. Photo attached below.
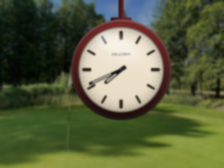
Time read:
h=7 m=41
